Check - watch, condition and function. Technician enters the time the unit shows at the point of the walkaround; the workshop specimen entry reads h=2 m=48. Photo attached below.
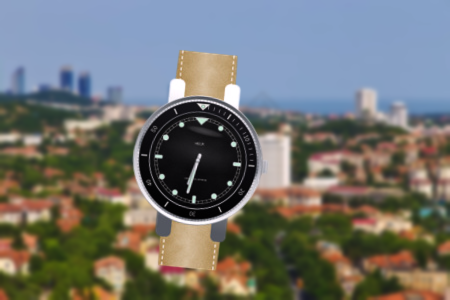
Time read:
h=6 m=32
